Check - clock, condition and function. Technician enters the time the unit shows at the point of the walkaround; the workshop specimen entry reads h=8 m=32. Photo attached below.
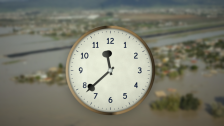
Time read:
h=11 m=38
